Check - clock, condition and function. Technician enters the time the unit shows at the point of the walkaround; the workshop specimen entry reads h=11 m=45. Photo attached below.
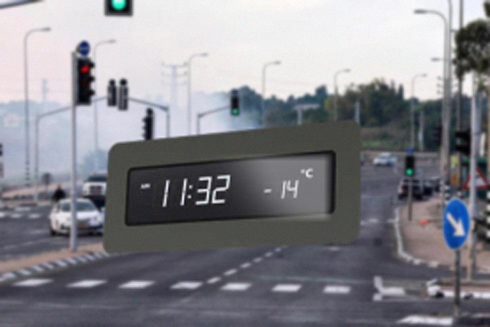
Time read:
h=11 m=32
